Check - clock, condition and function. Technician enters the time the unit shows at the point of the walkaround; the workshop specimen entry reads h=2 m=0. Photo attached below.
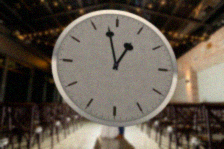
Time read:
h=12 m=58
